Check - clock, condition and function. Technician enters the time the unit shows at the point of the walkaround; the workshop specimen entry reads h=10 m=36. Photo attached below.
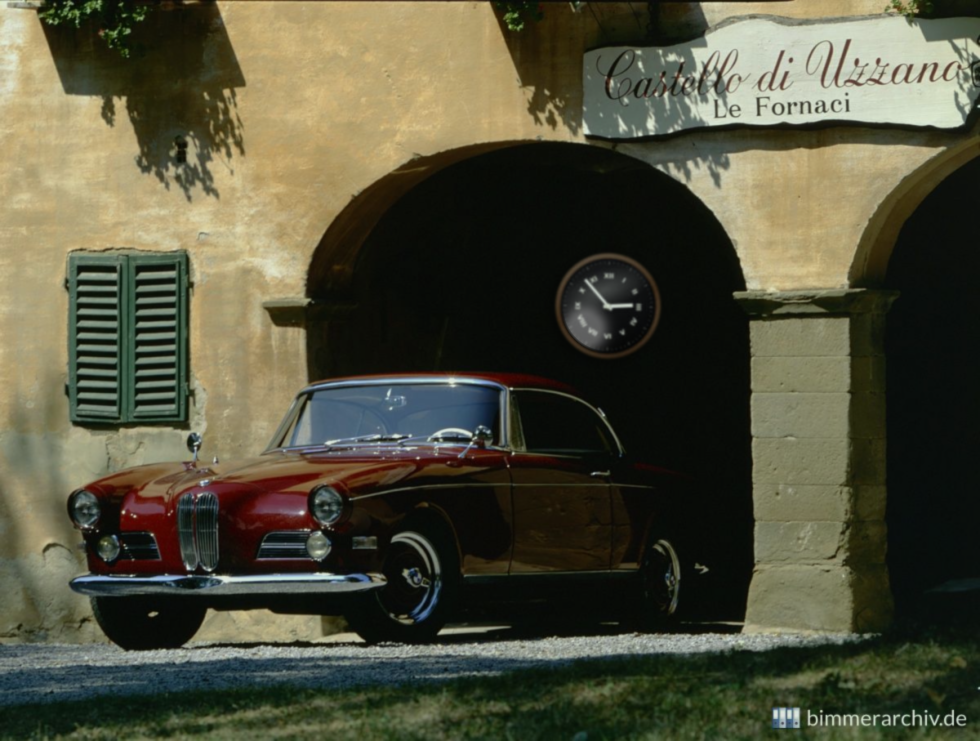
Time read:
h=2 m=53
